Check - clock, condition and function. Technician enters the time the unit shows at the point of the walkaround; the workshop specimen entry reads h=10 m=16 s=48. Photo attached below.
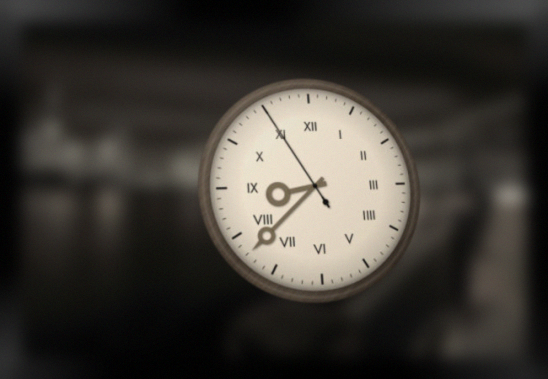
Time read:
h=8 m=37 s=55
